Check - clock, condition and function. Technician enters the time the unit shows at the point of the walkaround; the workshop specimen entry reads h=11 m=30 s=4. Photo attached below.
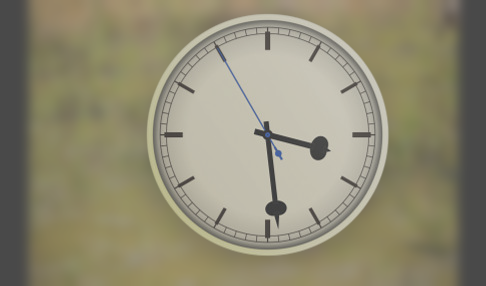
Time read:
h=3 m=28 s=55
